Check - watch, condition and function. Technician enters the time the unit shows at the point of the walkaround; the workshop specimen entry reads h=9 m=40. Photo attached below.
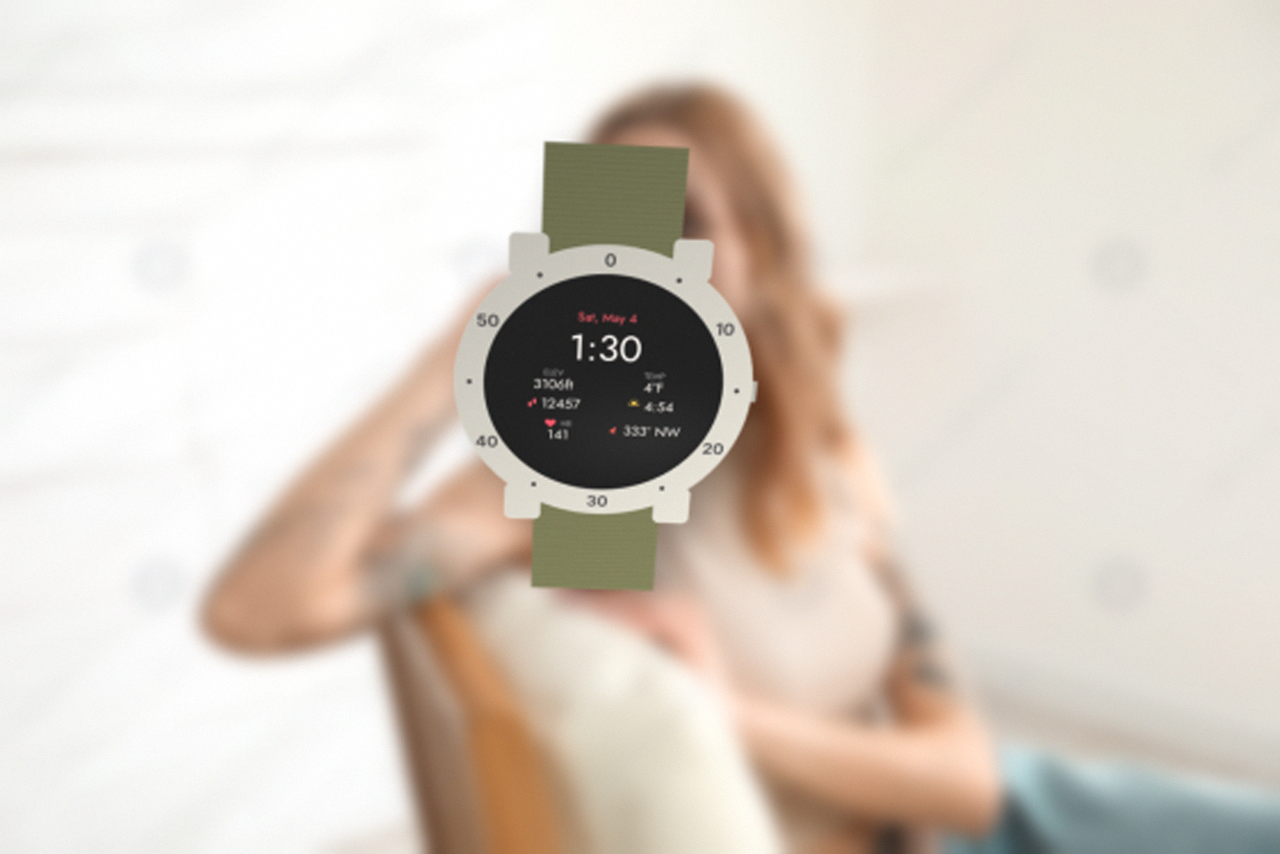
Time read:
h=1 m=30
